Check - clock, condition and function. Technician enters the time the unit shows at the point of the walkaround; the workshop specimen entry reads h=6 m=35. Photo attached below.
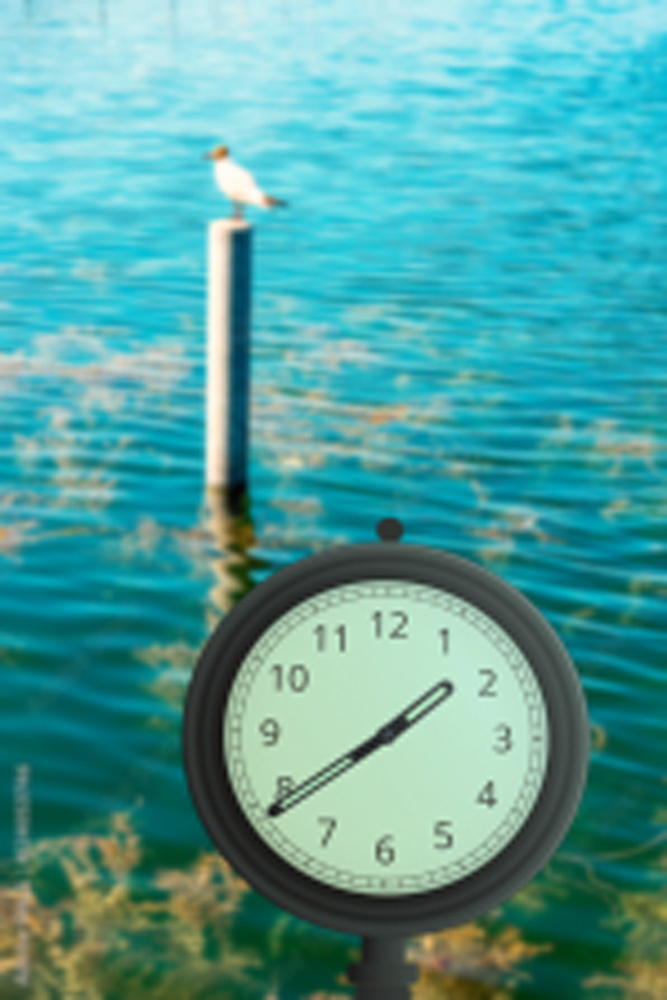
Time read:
h=1 m=39
